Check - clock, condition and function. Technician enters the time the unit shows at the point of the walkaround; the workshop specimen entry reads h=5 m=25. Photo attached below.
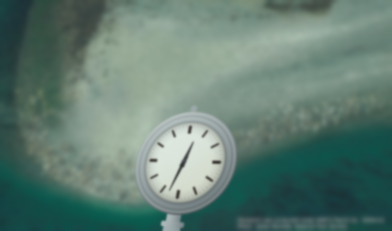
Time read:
h=12 m=33
